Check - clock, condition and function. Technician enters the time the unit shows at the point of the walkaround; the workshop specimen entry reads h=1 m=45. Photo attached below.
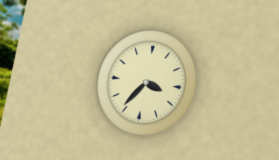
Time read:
h=3 m=36
